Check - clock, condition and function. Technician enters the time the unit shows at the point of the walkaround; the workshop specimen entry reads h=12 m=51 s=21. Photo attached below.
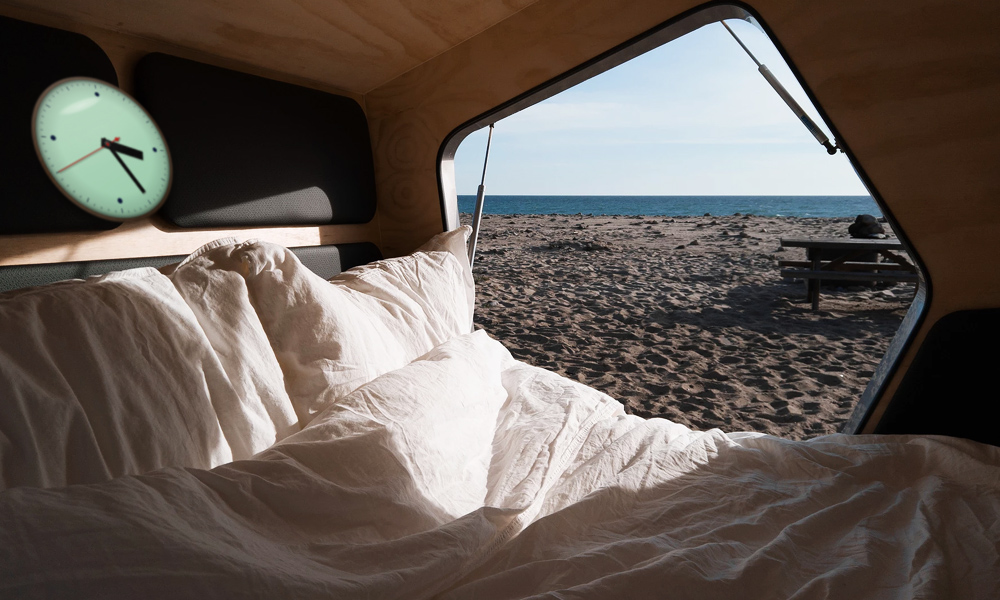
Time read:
h=3 m=24 s=40
